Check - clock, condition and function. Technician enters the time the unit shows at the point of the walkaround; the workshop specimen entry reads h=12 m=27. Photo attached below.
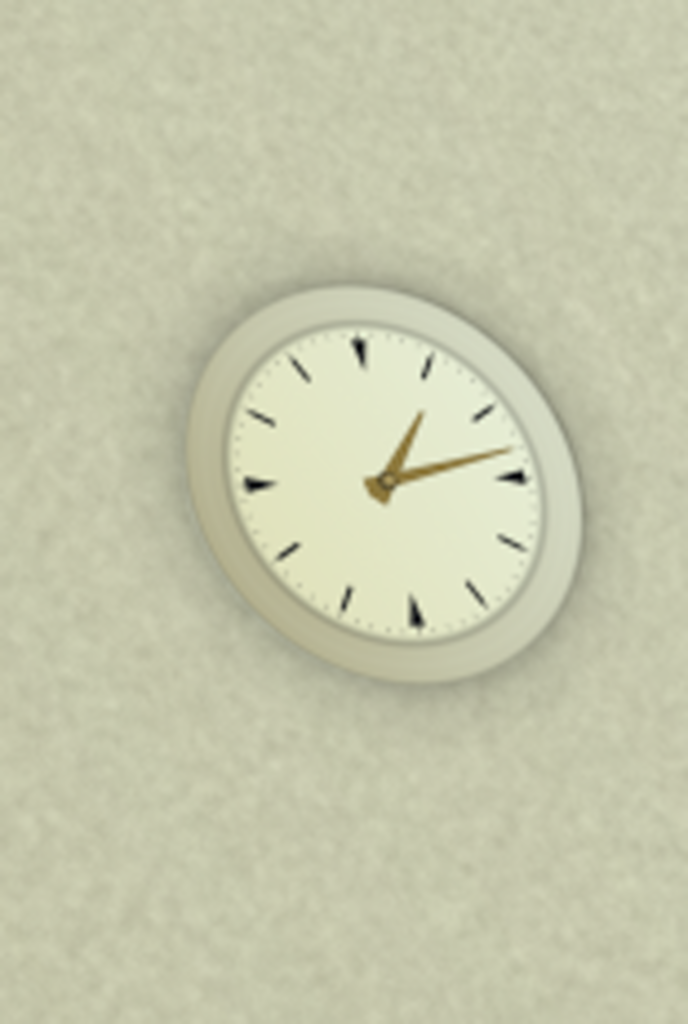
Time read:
h=1 m=13
